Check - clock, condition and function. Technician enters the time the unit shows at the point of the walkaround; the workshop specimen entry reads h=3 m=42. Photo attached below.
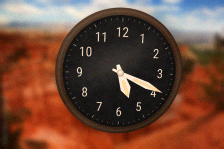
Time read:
h=5 m=19
